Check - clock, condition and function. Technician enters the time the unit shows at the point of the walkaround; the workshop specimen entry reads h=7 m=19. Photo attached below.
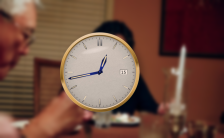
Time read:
h=12 m=43
